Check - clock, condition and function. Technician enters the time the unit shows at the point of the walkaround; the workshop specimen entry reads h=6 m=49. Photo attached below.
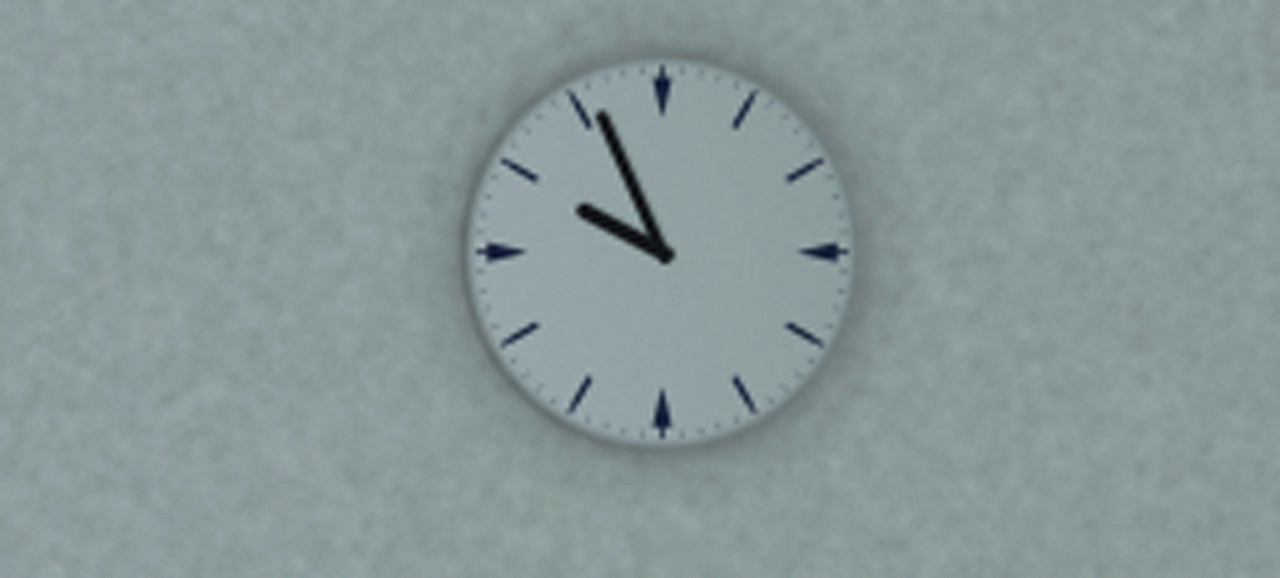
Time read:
h=9 m=56
